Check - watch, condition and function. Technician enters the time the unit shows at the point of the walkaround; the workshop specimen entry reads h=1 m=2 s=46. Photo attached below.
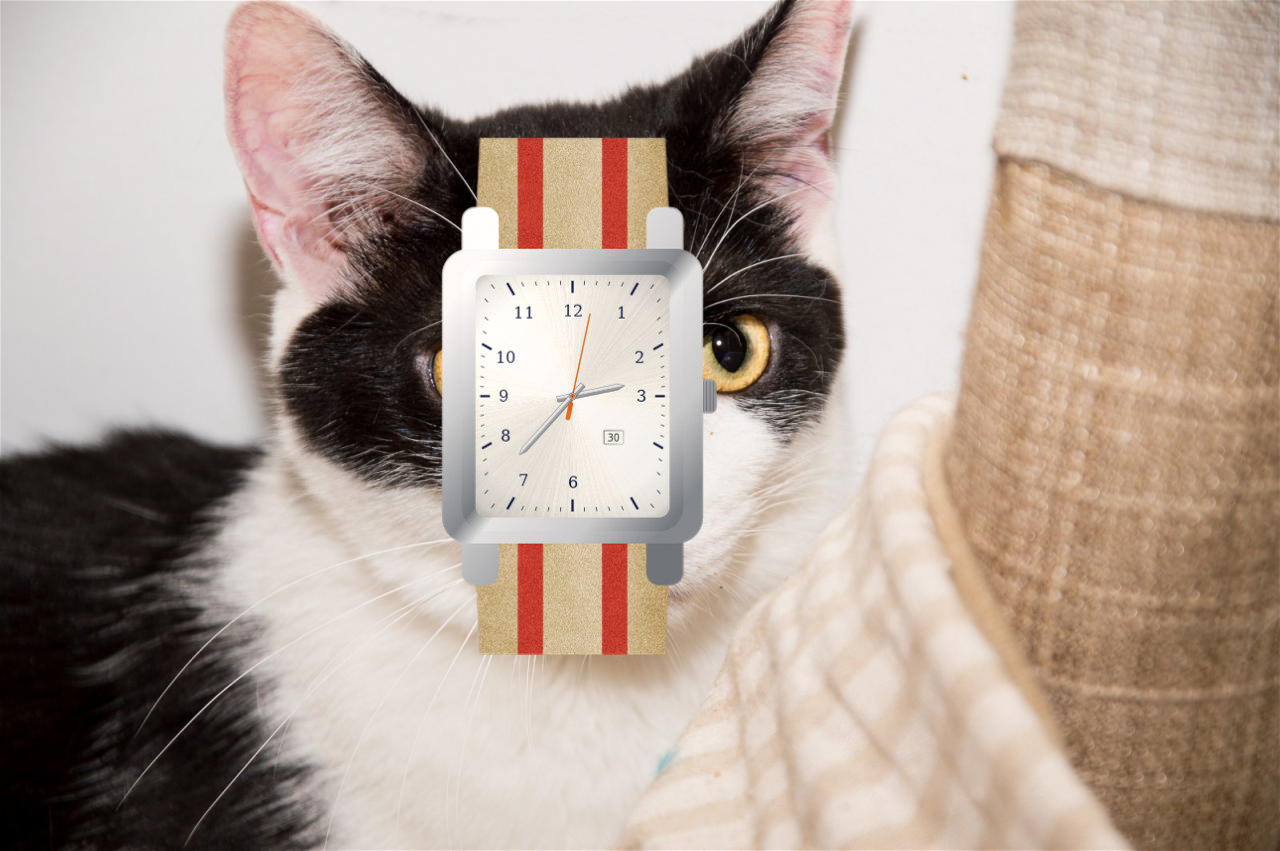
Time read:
h=2 m=37 s=2
